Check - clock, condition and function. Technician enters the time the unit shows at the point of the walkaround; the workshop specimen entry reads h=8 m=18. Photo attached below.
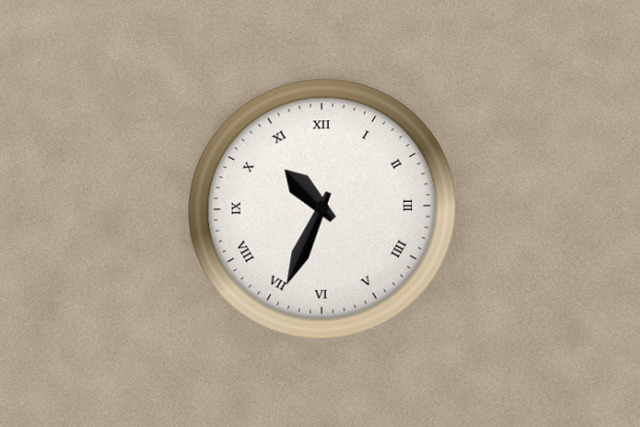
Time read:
h=10 m=34
